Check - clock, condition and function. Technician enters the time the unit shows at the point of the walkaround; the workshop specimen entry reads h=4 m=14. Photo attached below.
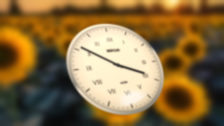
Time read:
h=3 m=51
